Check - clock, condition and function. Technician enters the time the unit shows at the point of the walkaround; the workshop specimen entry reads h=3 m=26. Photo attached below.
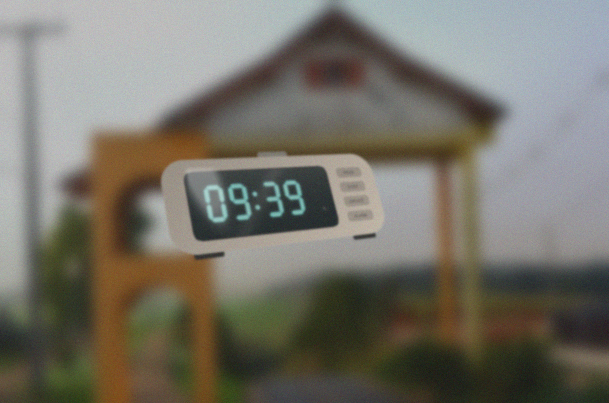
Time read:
h=9 m=39
